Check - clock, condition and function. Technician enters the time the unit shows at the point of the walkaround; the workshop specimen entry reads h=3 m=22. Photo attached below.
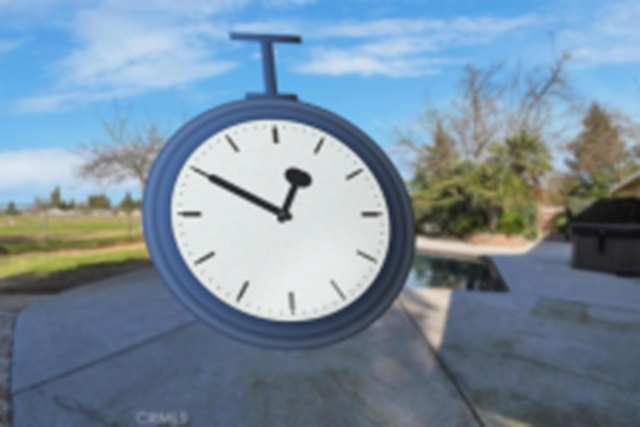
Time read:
h=12 m=50
